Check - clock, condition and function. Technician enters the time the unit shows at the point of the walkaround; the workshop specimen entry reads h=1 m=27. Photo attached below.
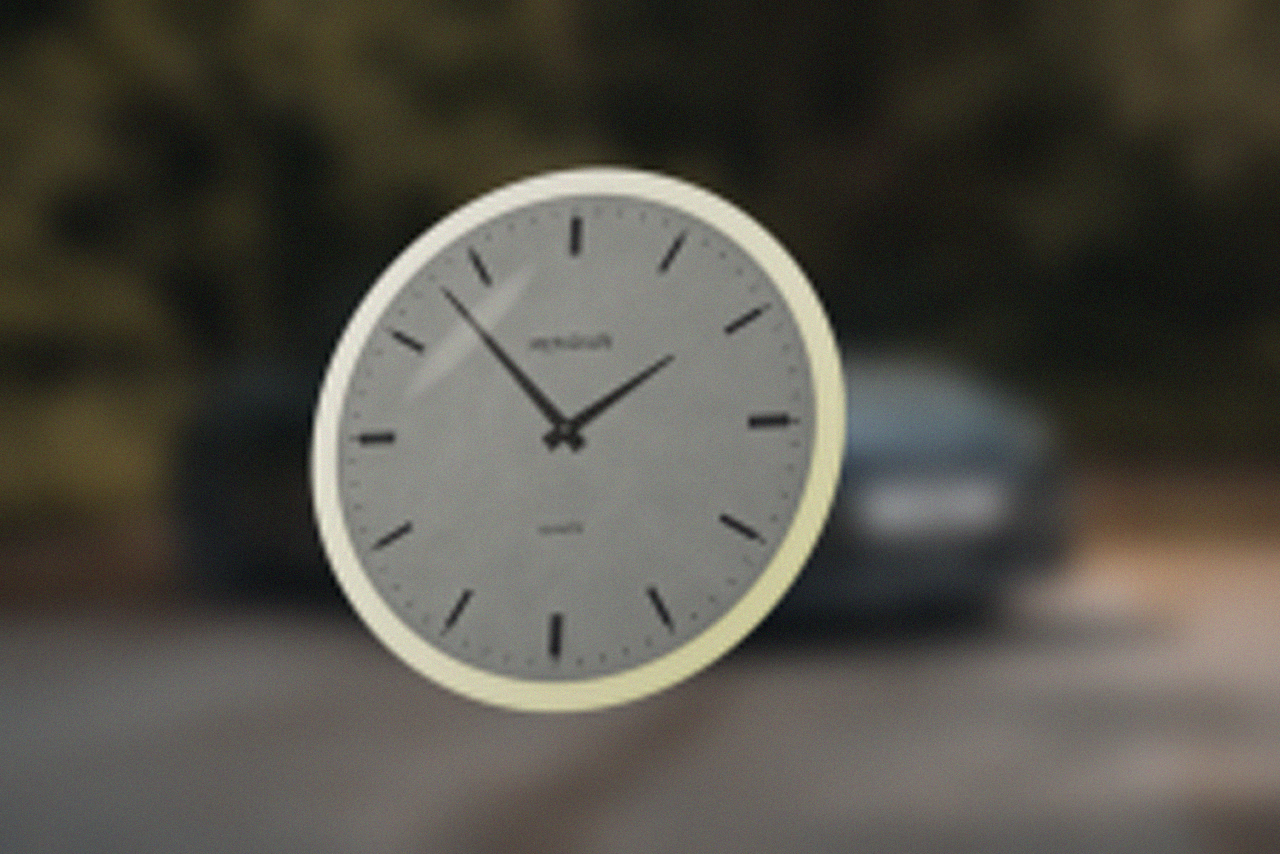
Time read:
h=1 m=53
